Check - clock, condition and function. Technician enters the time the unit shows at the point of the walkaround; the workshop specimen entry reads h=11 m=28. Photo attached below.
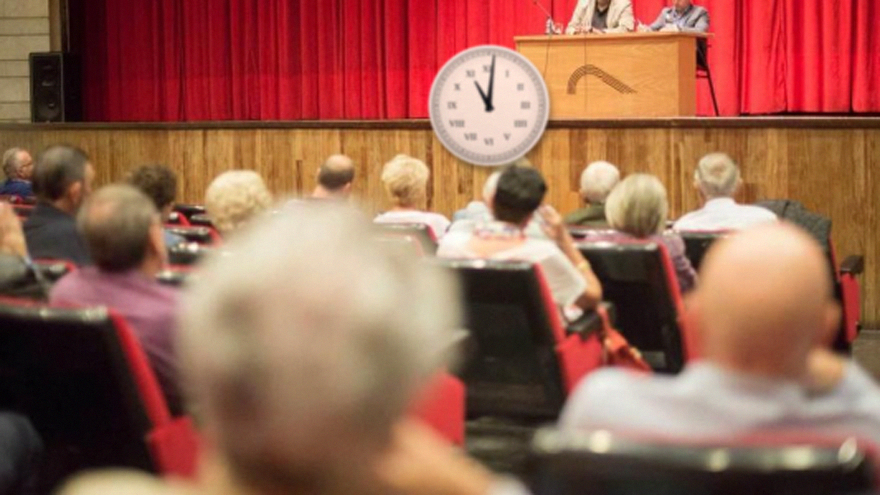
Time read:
h=11 m=1
